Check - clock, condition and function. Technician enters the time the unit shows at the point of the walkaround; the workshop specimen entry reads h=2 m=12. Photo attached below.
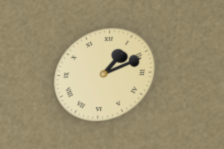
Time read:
h=1 m=11
